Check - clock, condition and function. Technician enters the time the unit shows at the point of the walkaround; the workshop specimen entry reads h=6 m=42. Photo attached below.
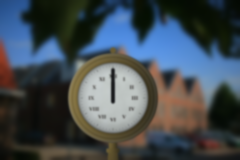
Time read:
h=12 m=0
